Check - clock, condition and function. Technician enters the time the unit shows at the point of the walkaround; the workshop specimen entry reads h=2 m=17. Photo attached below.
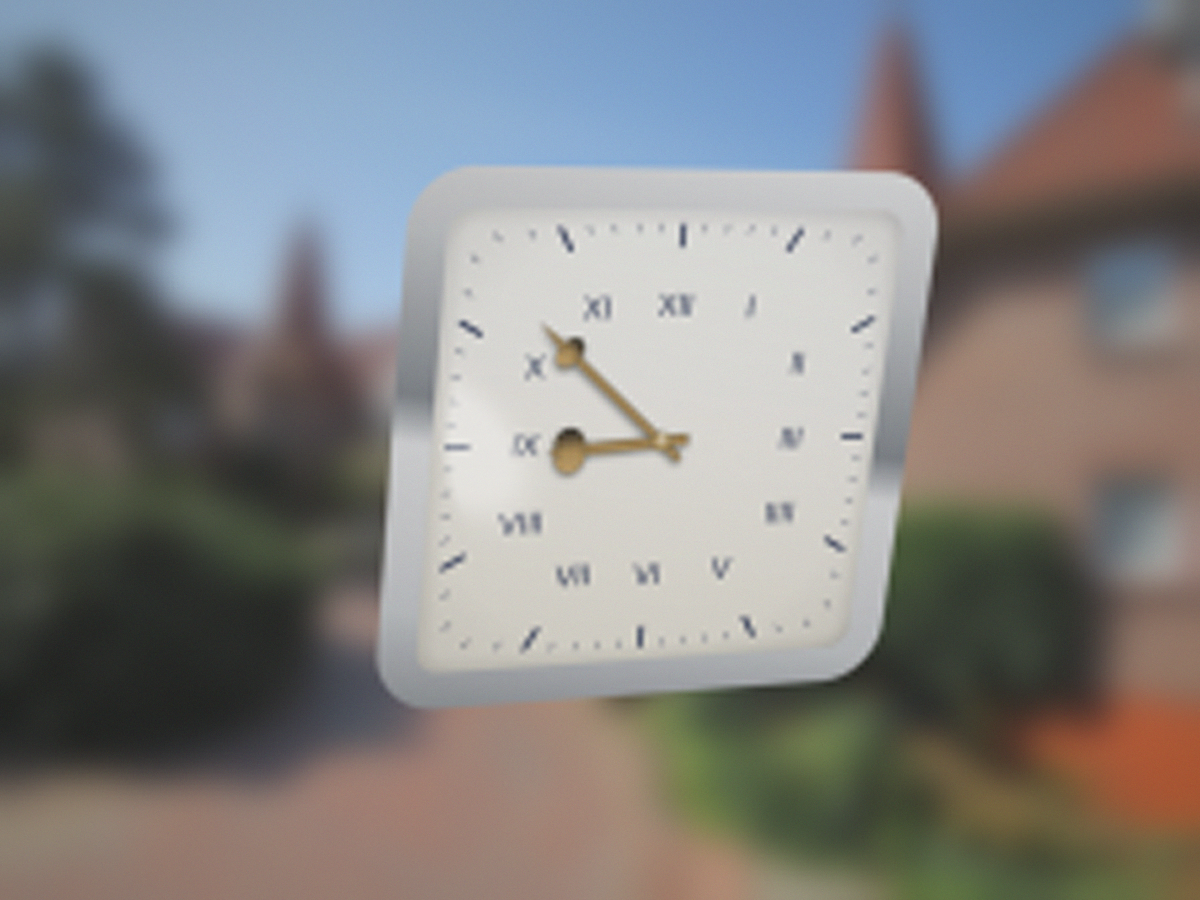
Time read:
h=8 m=52
